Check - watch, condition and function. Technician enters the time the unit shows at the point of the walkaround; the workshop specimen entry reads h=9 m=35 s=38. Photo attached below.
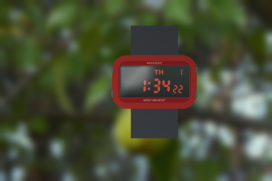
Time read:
h=1 m=34 s=22
